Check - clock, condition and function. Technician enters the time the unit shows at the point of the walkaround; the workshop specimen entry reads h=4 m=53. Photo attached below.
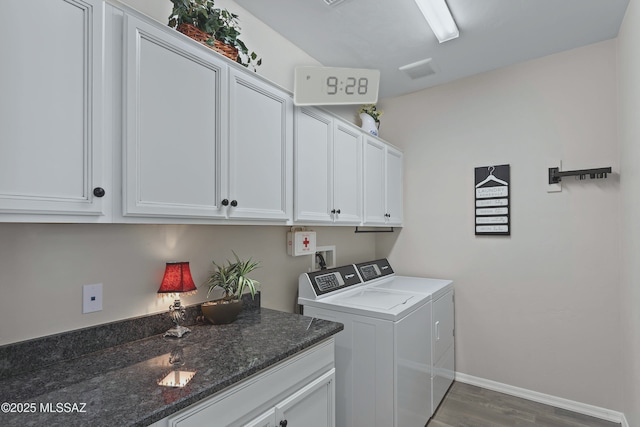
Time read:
h=9 m=28
